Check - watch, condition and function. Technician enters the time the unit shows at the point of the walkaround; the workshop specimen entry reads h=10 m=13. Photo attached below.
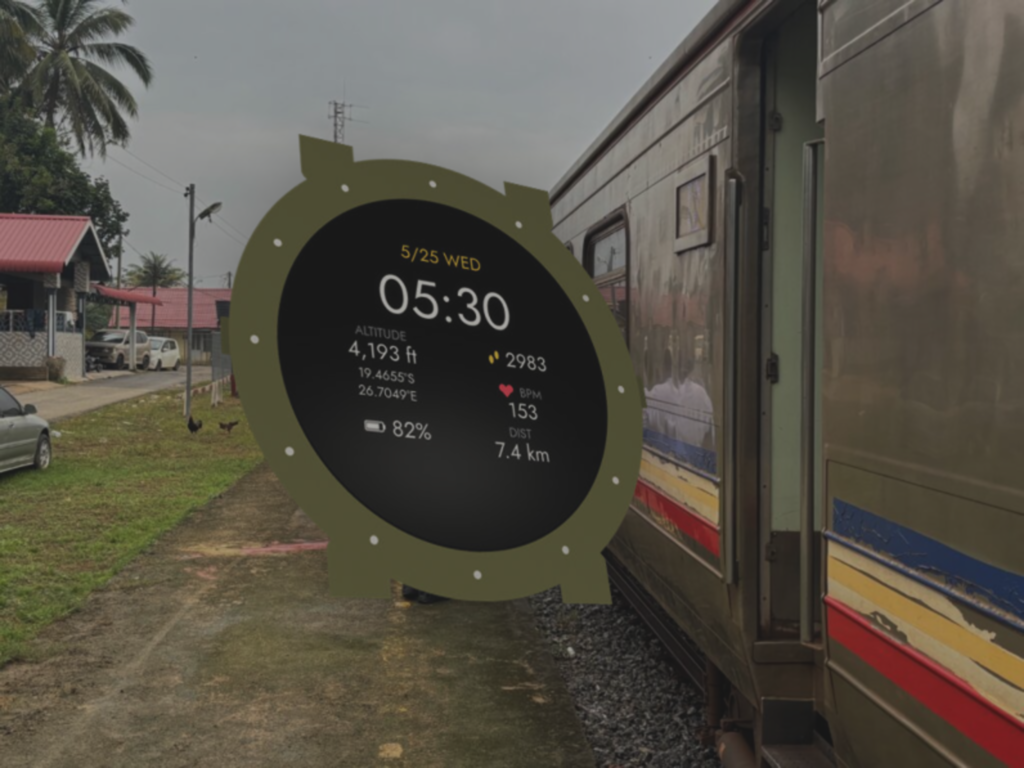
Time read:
h=5 m=30
